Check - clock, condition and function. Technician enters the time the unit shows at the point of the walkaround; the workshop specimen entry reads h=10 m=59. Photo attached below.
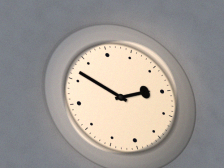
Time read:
h=2 m=52
